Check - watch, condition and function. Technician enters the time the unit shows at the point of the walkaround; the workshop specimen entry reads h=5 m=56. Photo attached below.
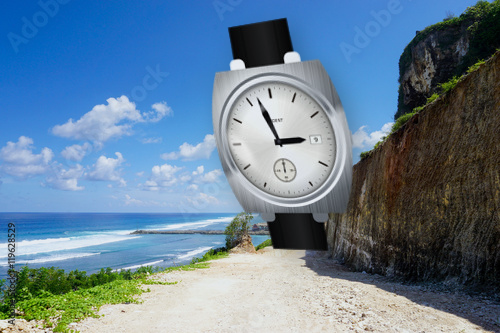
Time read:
h=2 m=57
